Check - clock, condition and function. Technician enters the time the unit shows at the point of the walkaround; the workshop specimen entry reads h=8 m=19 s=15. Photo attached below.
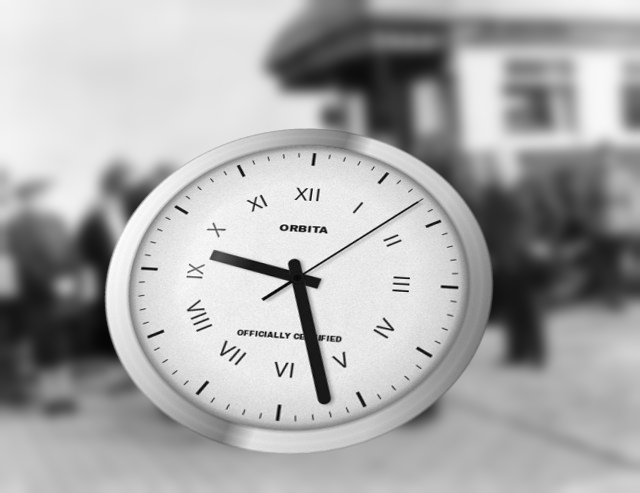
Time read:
h=9 m=27 s=8
